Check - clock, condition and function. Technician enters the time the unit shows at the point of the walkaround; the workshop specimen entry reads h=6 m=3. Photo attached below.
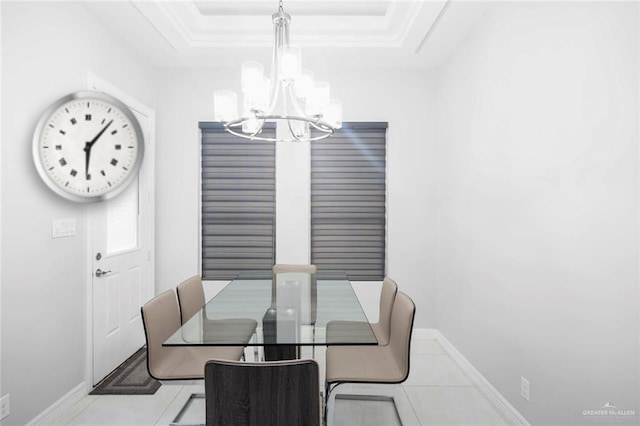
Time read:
h=6 m=7
